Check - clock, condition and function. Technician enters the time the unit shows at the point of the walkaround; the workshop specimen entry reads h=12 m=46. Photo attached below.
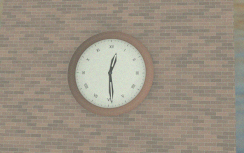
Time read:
h=12 m=29
